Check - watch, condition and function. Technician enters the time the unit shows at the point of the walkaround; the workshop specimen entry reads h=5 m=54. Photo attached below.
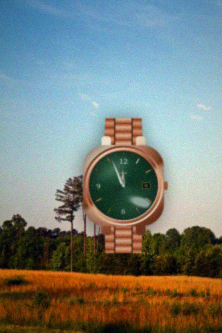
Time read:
h=11 m=56
